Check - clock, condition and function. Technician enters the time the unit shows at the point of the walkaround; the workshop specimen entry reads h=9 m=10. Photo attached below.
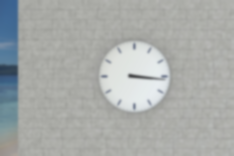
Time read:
h=3 m=16
